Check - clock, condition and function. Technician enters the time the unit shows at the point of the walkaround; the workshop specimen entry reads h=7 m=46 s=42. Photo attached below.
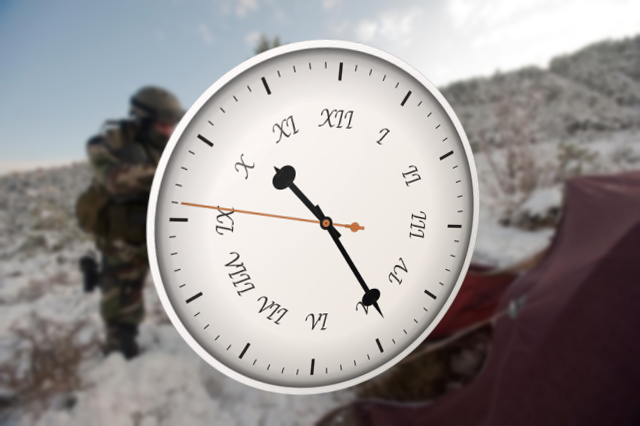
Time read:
h=10 m=23 s=46
